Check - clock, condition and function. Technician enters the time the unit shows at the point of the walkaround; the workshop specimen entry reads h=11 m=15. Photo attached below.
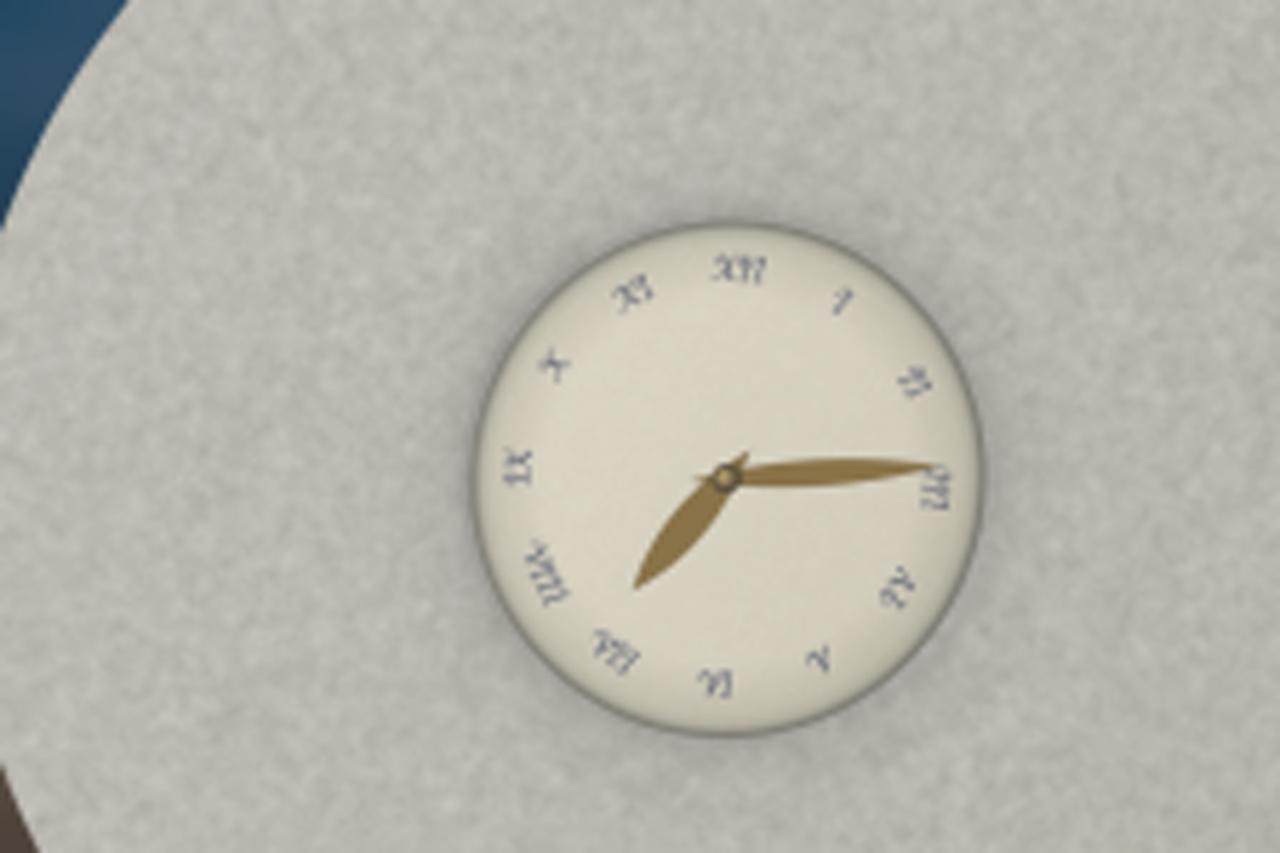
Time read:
h=7 m=14
